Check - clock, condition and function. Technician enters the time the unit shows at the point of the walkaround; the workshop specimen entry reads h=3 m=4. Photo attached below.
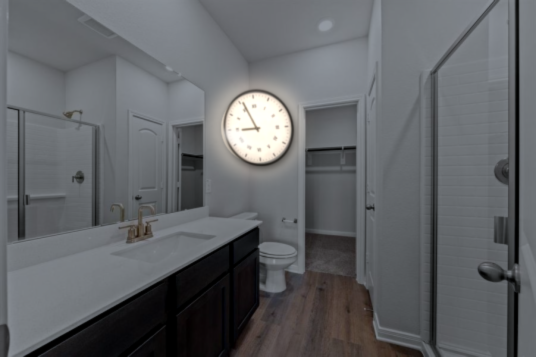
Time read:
h=8 m=56
